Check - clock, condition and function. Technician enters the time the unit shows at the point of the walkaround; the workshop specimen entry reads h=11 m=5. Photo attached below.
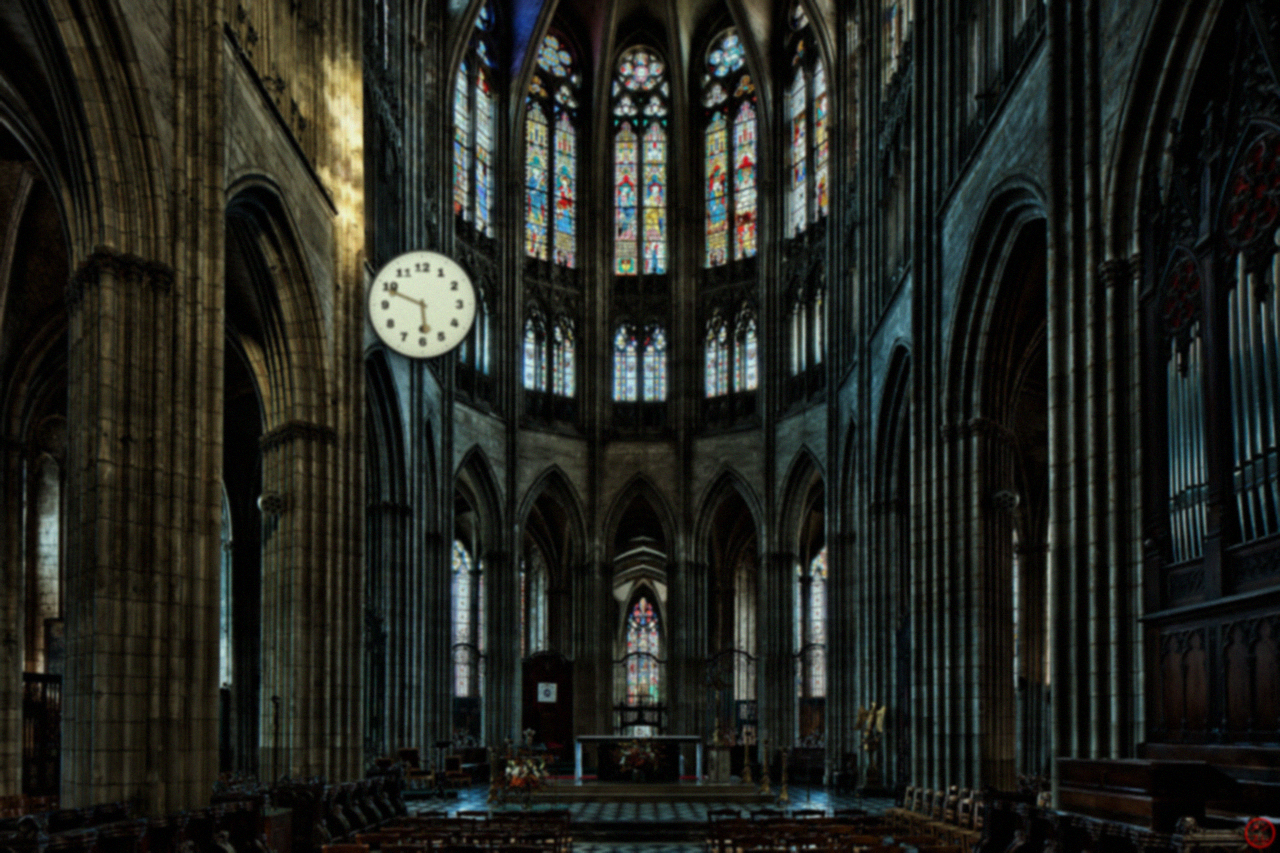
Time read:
h=5 m=49
